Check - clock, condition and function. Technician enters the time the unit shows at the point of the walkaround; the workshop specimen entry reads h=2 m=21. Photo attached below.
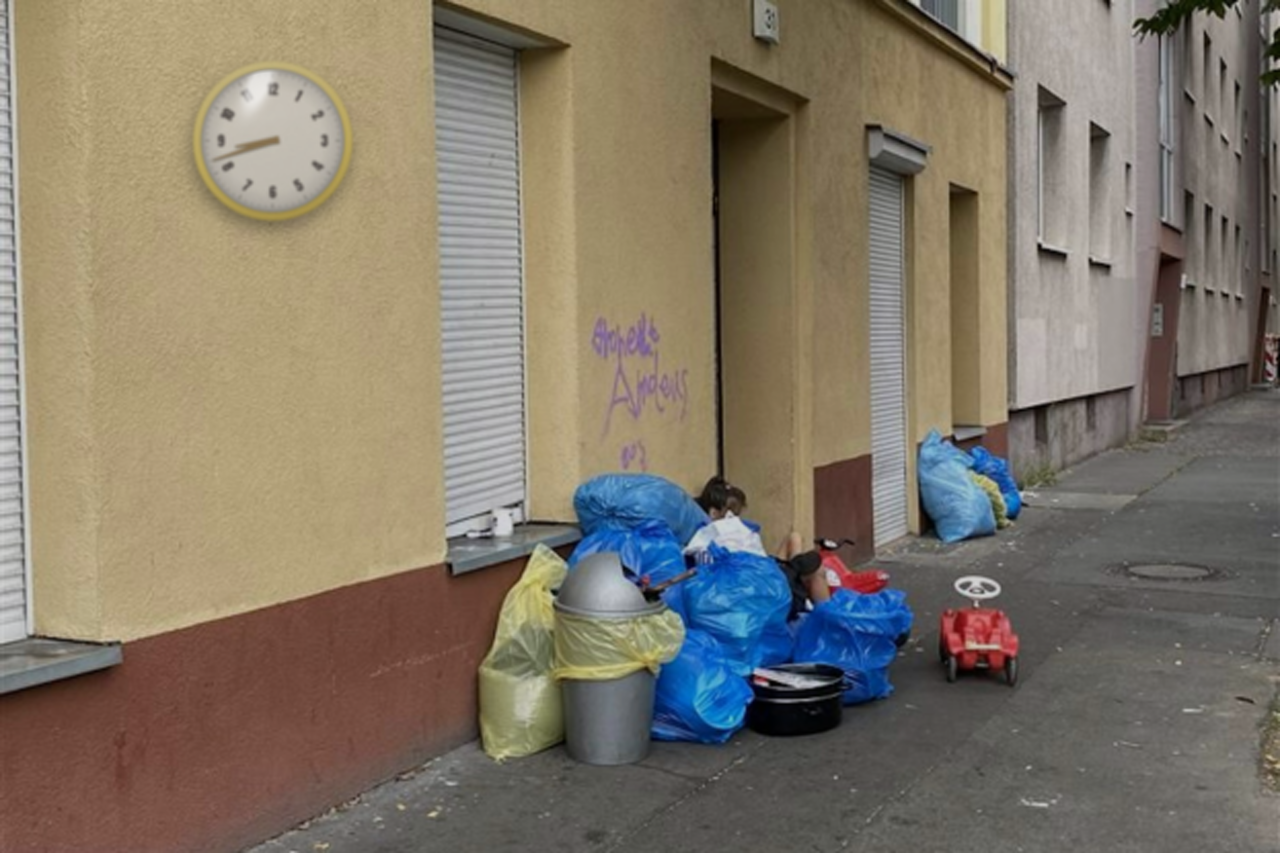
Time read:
h=8 m=42
